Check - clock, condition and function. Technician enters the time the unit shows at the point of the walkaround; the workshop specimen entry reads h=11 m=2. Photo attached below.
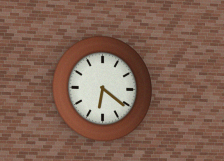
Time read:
h=6 m=21
